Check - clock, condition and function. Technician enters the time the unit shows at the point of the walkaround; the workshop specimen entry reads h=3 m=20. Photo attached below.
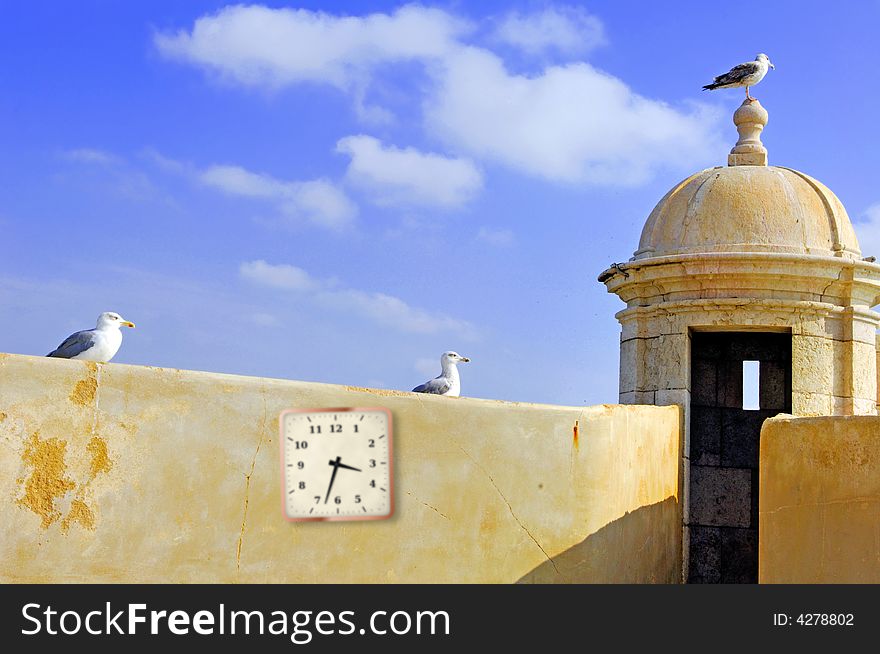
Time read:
h=3 m=33
